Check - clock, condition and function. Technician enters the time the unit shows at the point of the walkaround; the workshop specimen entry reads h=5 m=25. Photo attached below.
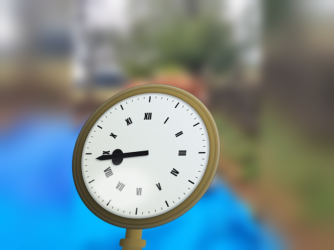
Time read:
h=8 m=44
